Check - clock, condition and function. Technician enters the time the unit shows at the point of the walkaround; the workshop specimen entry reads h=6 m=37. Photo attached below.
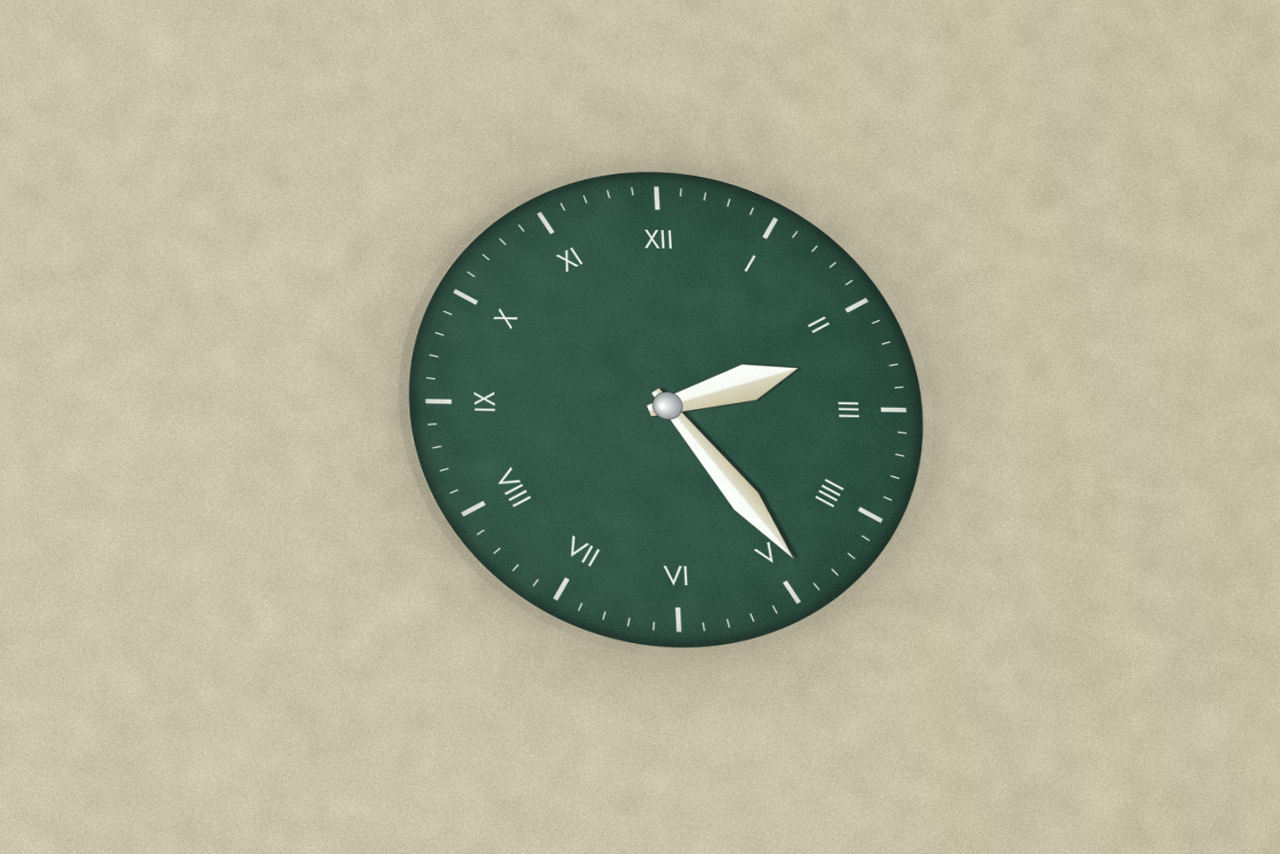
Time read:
h=2 m=24
